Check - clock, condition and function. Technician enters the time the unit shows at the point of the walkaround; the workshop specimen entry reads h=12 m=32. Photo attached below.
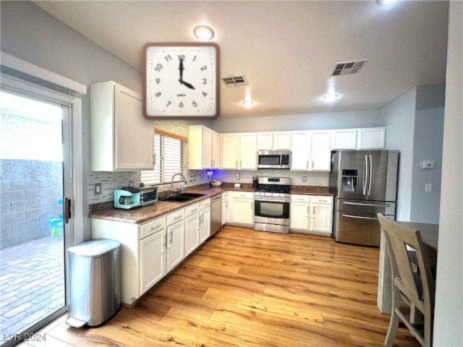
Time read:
h=4 m=0
